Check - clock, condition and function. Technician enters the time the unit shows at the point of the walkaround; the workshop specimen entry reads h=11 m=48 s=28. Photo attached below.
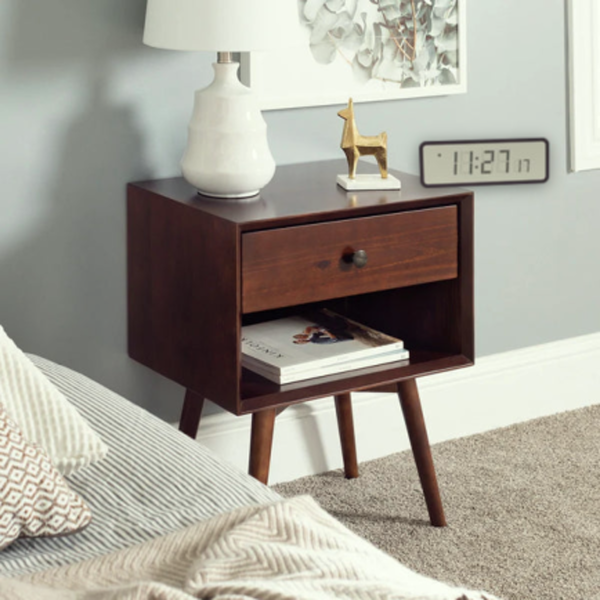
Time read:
h=11 m=27 s=17
